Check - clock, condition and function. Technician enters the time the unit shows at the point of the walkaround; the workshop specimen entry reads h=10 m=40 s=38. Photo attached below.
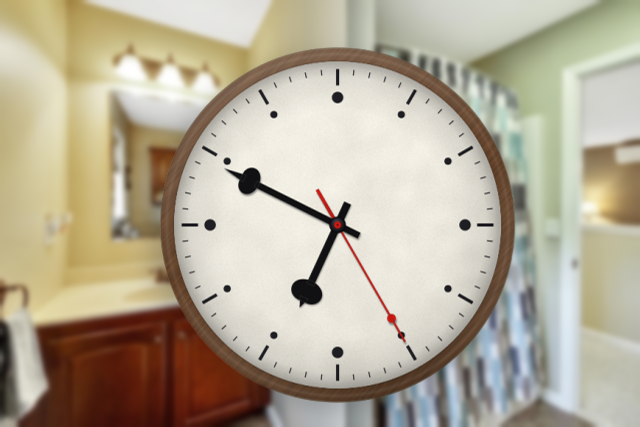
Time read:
h=6 m=49 s=25
